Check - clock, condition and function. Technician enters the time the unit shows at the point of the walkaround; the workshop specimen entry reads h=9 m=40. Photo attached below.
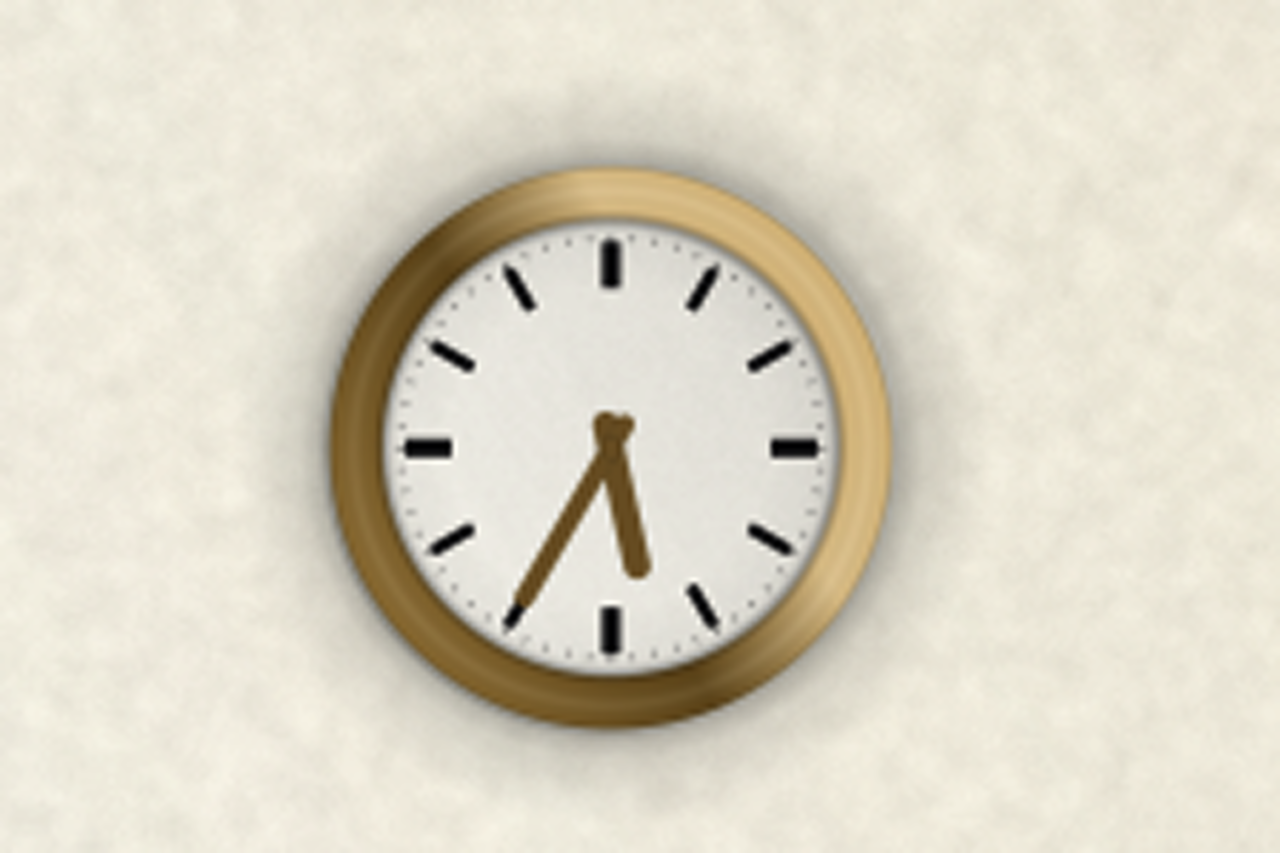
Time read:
h=5 m=35
